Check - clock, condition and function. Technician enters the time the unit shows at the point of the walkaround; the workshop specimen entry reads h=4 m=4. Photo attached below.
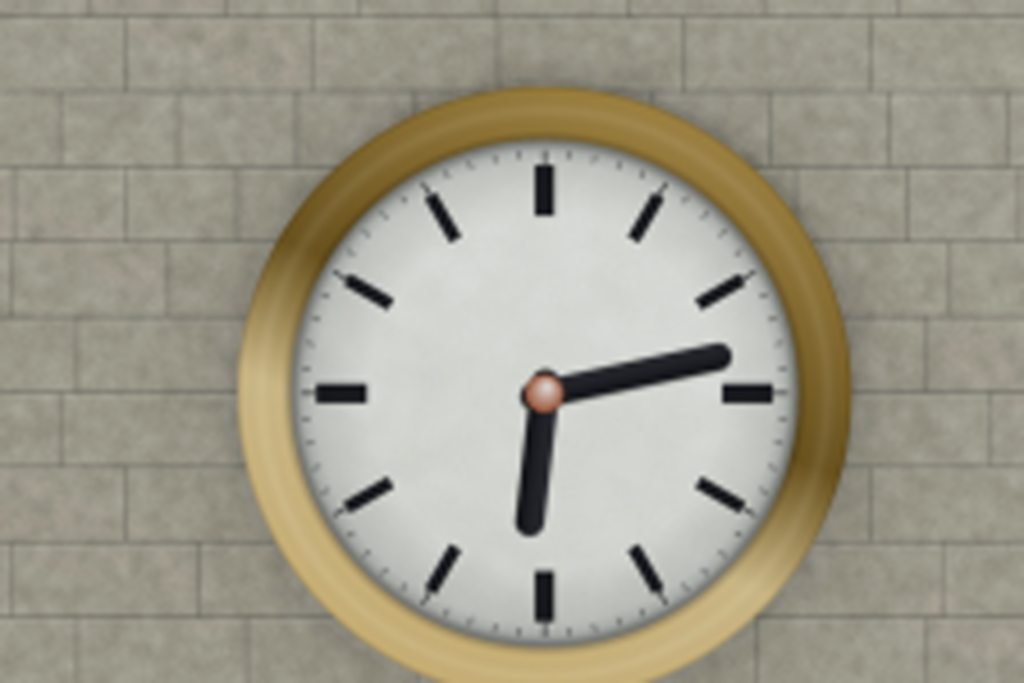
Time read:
h=6 m=13
